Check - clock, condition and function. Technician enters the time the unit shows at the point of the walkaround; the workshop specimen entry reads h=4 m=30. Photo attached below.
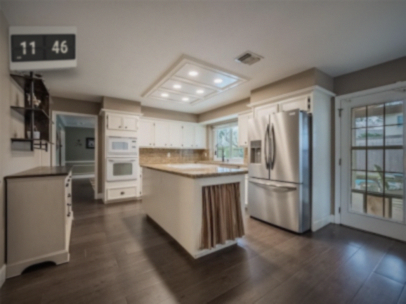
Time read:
h=11 m=46
